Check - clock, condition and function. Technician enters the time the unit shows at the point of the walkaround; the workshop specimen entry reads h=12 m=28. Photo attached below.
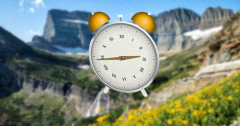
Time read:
h=2 m=44
